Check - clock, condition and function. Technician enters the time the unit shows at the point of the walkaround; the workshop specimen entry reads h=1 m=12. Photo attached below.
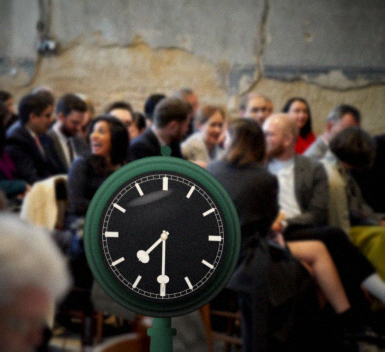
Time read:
h=7 m=30
